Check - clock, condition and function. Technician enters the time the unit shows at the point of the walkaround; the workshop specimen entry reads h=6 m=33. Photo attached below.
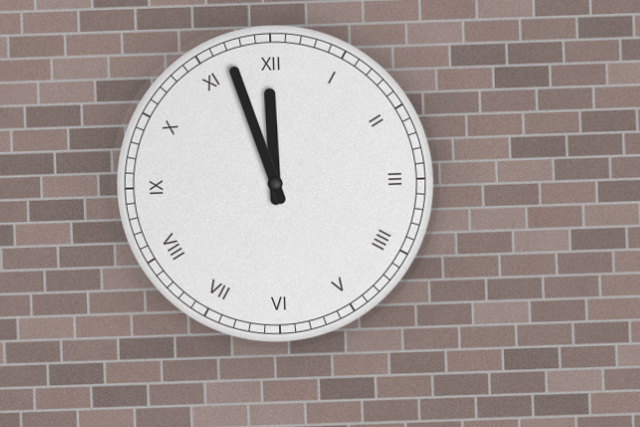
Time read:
h=11 m=57
